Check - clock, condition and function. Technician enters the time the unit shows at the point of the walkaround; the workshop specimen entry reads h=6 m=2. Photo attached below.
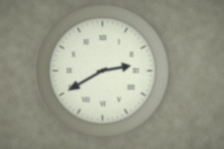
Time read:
h=2 m=40
